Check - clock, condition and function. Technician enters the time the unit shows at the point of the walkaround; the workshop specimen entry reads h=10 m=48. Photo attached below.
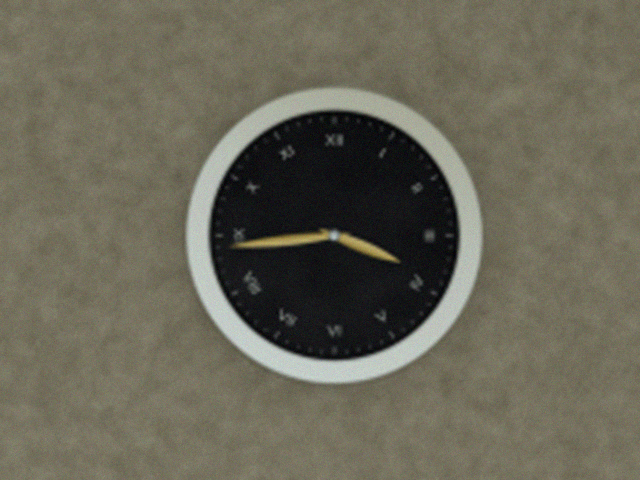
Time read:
h=3 m=44
